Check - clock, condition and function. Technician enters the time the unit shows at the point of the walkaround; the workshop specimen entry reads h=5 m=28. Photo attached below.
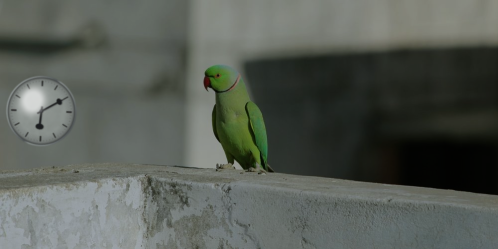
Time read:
h=6 m=10
